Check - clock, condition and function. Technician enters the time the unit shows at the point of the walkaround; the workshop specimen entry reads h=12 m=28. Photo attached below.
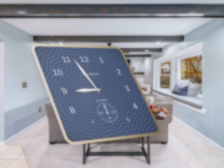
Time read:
h=8 m=57
